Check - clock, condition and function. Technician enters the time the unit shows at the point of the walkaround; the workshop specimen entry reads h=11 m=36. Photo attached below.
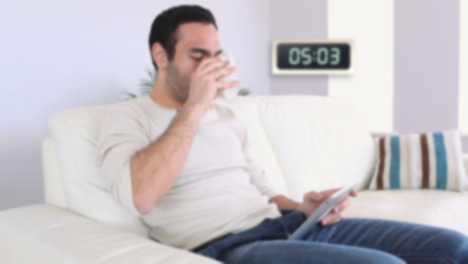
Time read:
h=5 m=3
